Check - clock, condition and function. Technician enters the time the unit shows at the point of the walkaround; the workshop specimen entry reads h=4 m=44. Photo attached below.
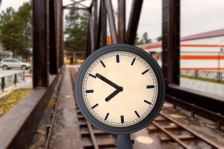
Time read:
h=7 m=51
